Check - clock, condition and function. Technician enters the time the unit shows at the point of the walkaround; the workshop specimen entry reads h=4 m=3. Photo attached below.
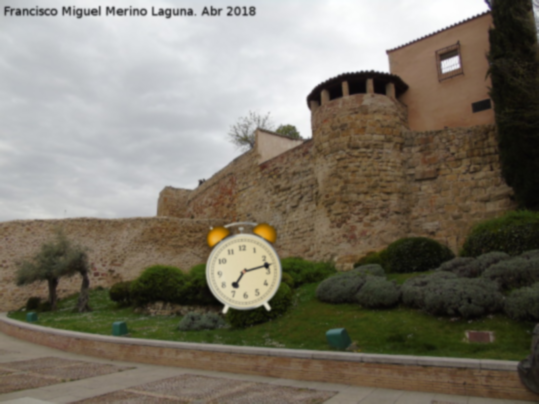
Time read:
h=7 m=13
